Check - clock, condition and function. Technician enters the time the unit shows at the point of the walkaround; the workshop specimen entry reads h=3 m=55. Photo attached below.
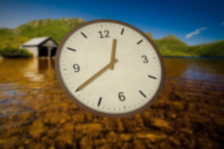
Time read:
h=12 m=40
